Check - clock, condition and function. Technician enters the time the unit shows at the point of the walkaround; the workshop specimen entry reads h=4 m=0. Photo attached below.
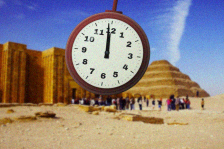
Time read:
h=11 m=59
